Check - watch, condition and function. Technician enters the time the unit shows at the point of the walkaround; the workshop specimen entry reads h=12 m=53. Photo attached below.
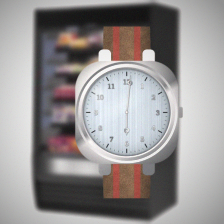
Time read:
h=6 m=1
